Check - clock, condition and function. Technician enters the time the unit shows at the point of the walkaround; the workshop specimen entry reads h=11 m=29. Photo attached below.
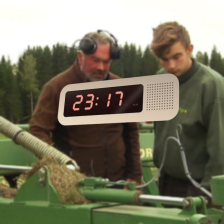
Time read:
h=23 m=17
